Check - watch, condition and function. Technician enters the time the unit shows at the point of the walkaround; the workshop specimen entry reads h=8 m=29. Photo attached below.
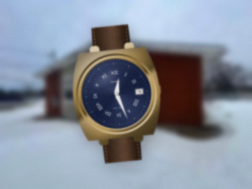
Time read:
h=12 m=27
